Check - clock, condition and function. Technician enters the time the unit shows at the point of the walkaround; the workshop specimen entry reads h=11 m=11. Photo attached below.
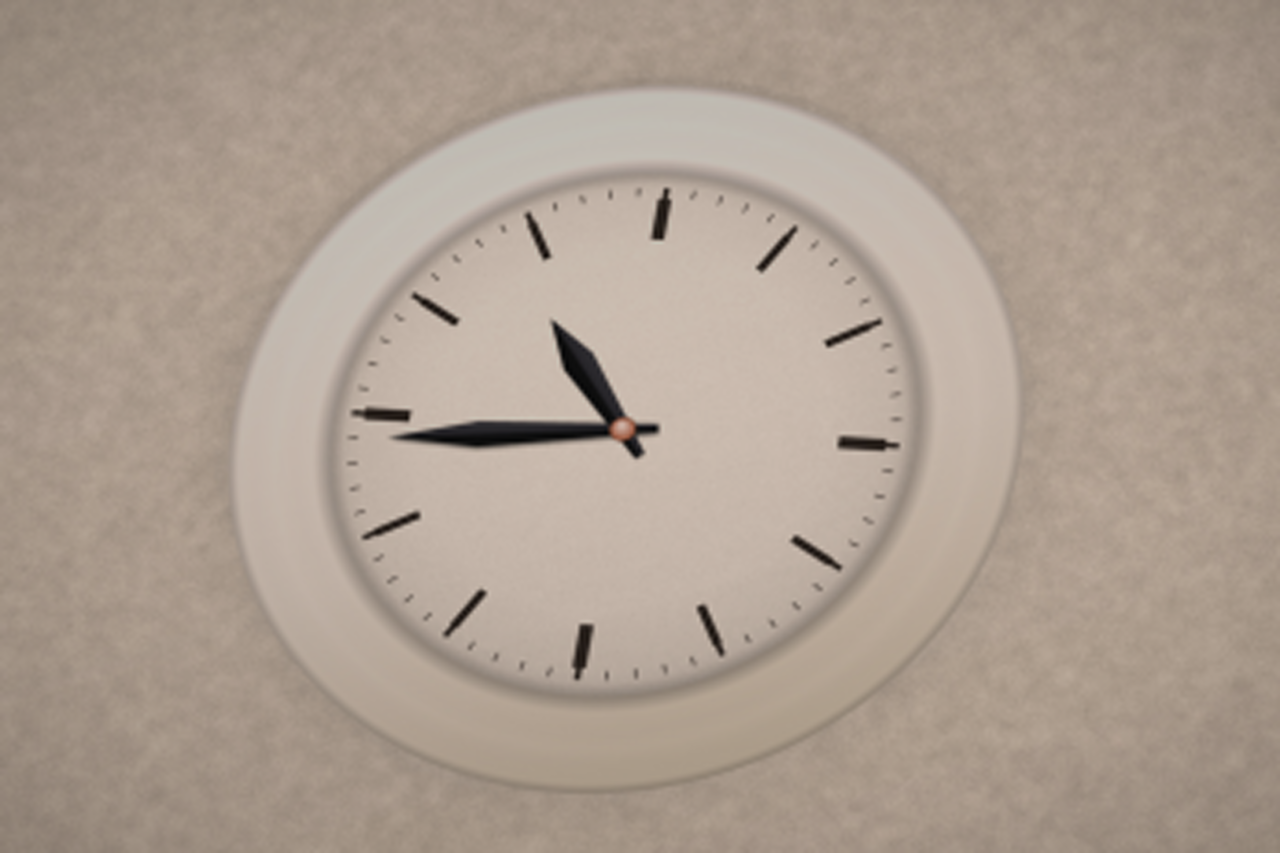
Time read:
h=10 m=44
